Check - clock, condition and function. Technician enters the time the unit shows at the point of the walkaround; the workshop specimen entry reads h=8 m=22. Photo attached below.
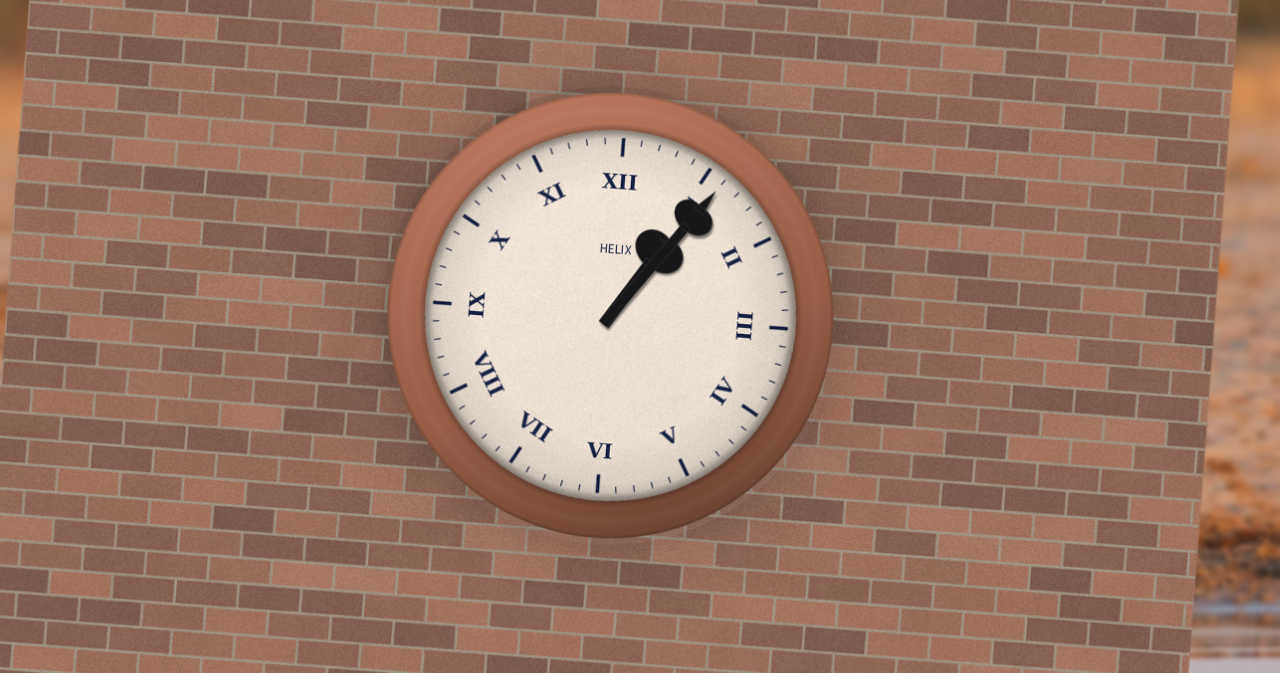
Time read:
h=1 m=6
